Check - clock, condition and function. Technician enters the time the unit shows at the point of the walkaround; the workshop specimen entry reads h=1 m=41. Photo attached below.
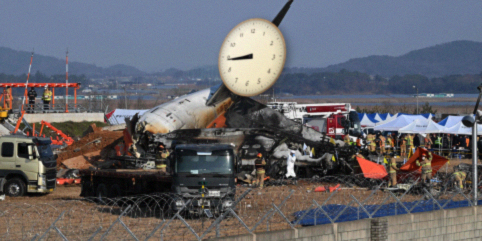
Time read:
h=8 m=44
